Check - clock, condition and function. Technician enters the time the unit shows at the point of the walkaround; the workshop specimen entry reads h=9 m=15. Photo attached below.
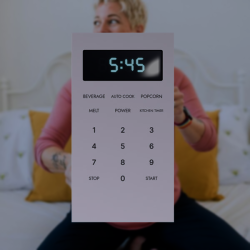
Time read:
h=5 m=45
